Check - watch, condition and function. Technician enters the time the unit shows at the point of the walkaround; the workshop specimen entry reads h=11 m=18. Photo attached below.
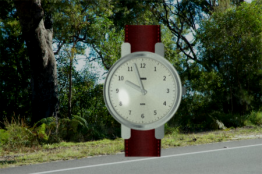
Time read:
h=9 m=57
